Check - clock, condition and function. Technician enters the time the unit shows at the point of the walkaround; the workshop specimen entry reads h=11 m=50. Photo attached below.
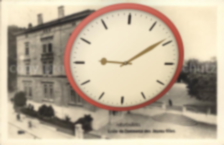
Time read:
h=9 m=9
